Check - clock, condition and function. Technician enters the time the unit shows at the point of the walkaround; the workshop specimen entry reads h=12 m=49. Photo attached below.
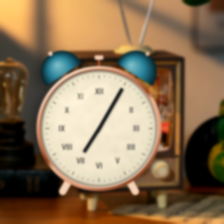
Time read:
h=7 m=5
